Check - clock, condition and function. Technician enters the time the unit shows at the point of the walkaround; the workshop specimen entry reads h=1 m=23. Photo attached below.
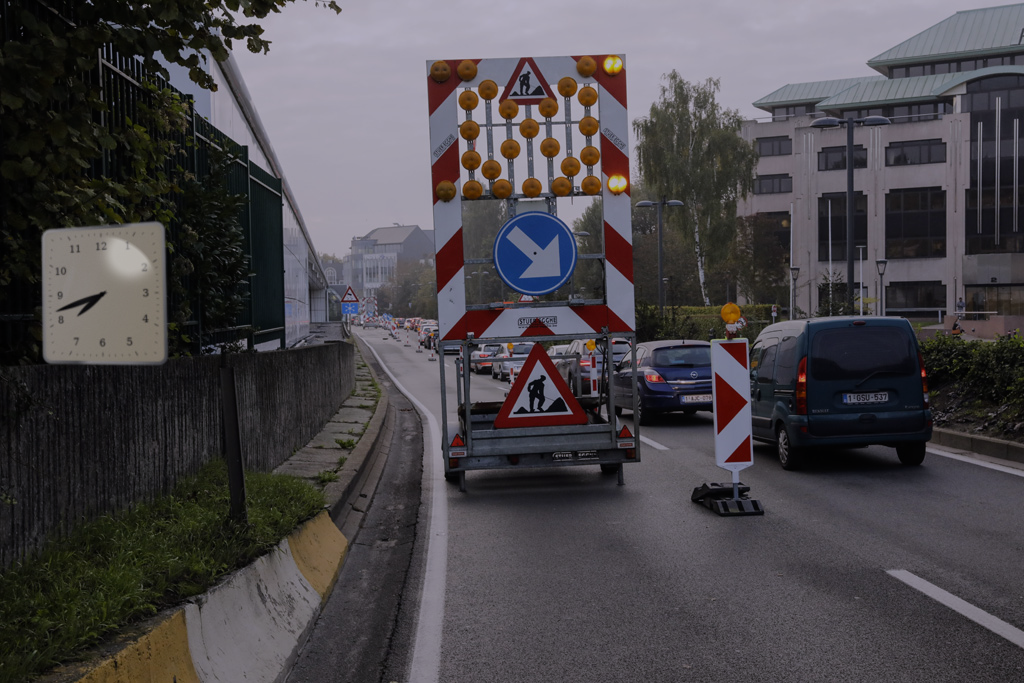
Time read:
h=7 m=42
